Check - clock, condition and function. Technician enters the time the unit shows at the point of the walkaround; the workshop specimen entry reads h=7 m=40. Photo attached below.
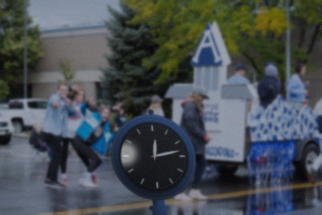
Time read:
h=12 m=13
